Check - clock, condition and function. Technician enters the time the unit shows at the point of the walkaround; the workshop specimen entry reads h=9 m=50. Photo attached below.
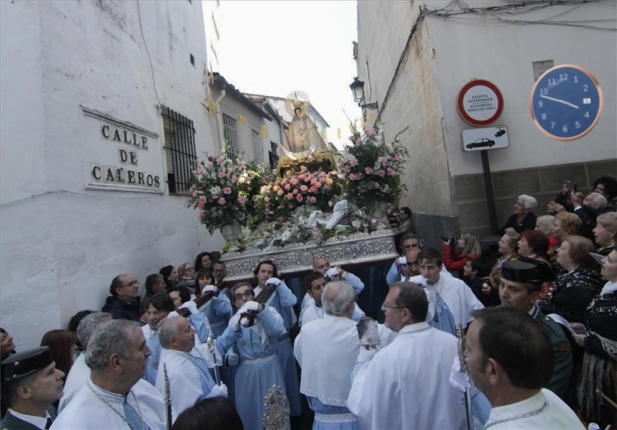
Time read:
h=3 m=48
